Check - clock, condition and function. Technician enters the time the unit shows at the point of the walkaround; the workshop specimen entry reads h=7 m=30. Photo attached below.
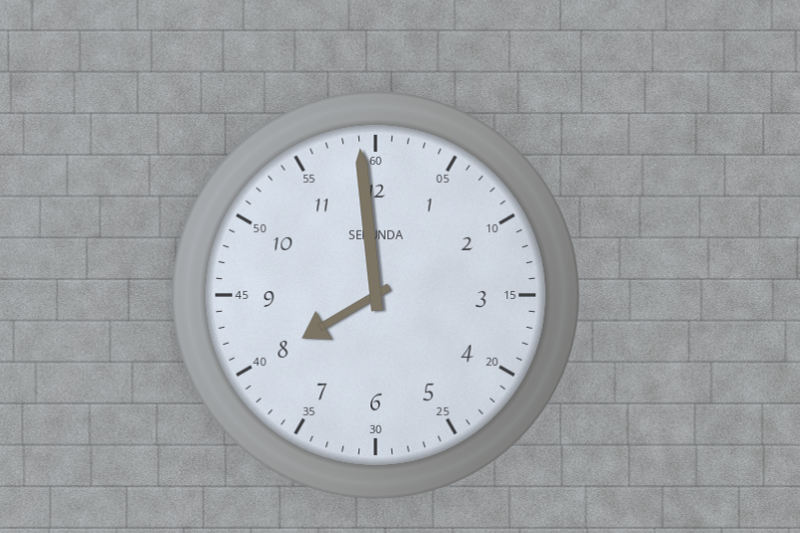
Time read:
h=7 m=59
